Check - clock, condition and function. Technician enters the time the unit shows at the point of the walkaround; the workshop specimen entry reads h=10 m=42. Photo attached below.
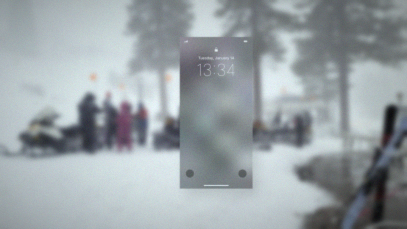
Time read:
h=13 m=34
